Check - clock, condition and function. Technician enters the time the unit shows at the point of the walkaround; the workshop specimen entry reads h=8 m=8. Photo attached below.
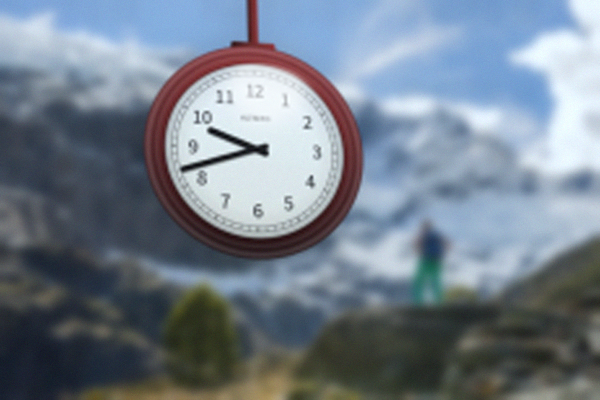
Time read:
h=9 m=42
